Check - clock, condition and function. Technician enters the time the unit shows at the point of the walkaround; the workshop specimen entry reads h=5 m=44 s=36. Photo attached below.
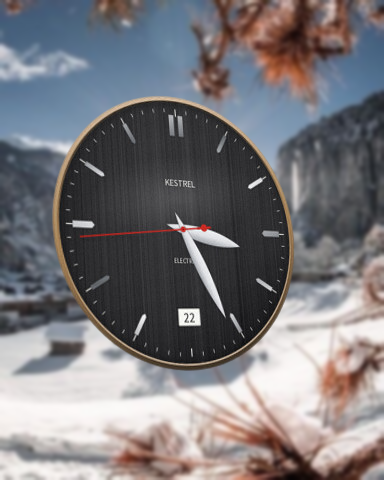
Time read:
h=3 m=25 s=44
